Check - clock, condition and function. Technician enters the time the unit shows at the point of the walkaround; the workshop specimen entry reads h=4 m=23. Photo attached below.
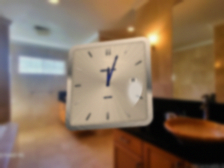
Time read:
h=12 m=3
